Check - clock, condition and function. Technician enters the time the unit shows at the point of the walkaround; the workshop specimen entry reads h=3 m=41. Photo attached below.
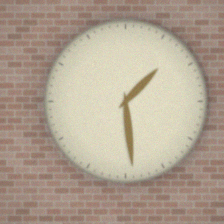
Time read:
h=1 m=29
